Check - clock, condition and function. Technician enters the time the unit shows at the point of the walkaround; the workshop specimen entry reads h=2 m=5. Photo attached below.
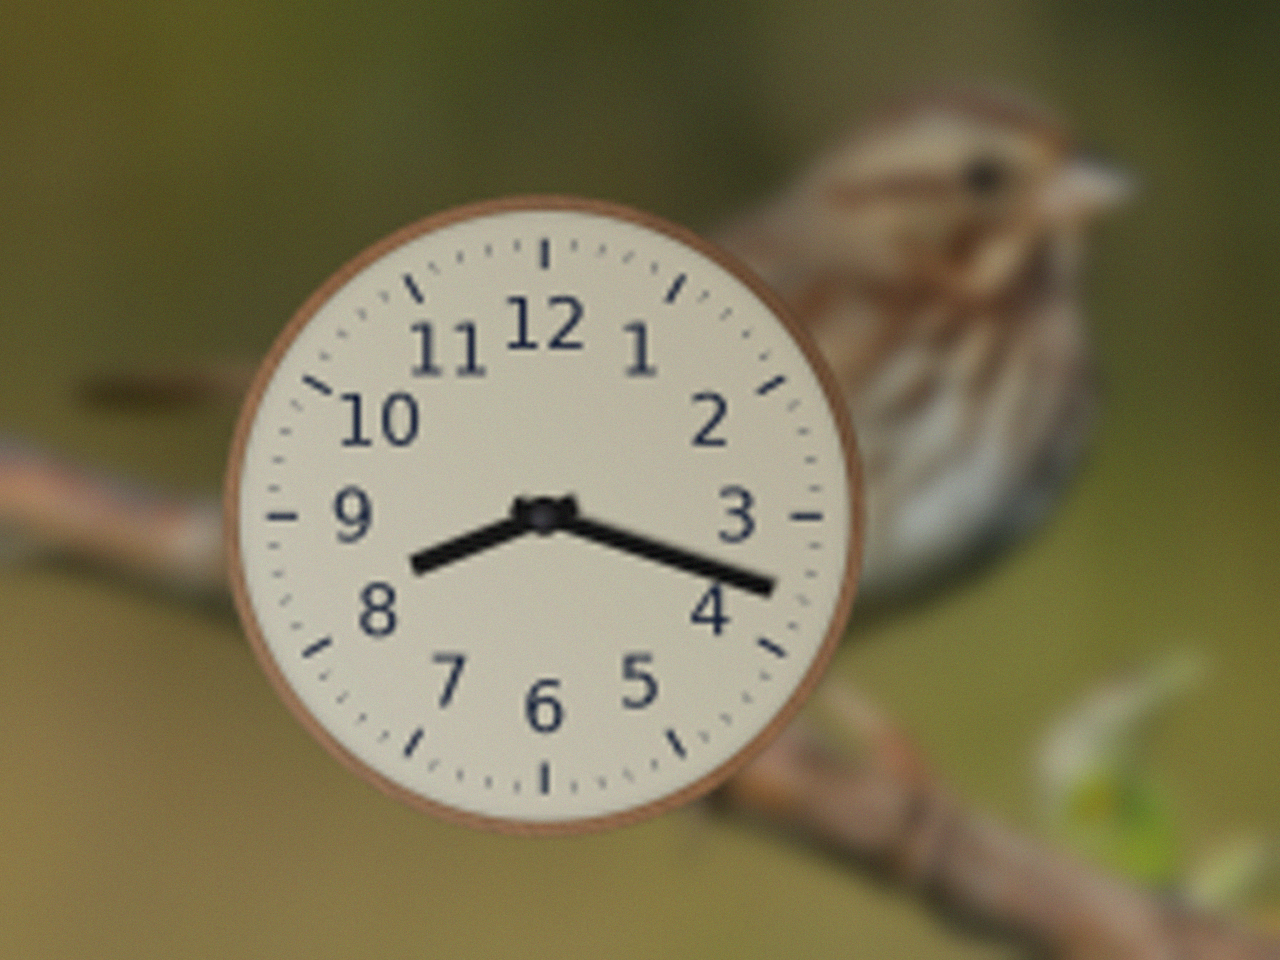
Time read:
h=8 m=18
